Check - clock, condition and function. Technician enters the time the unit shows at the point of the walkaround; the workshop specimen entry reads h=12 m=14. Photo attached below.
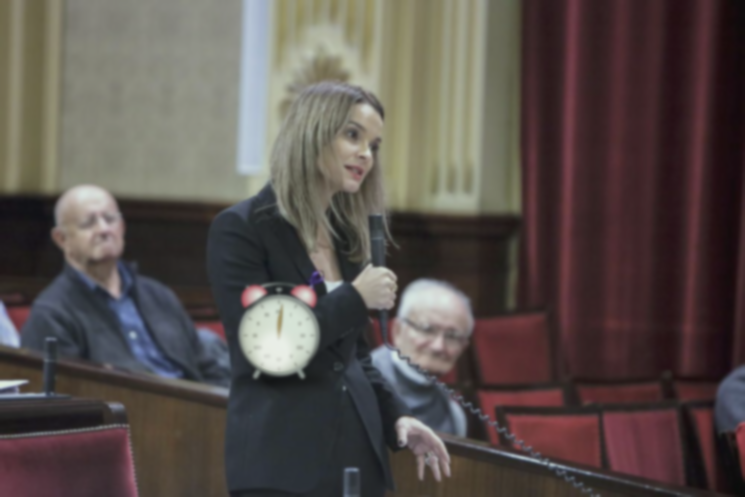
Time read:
h=12 m=1
